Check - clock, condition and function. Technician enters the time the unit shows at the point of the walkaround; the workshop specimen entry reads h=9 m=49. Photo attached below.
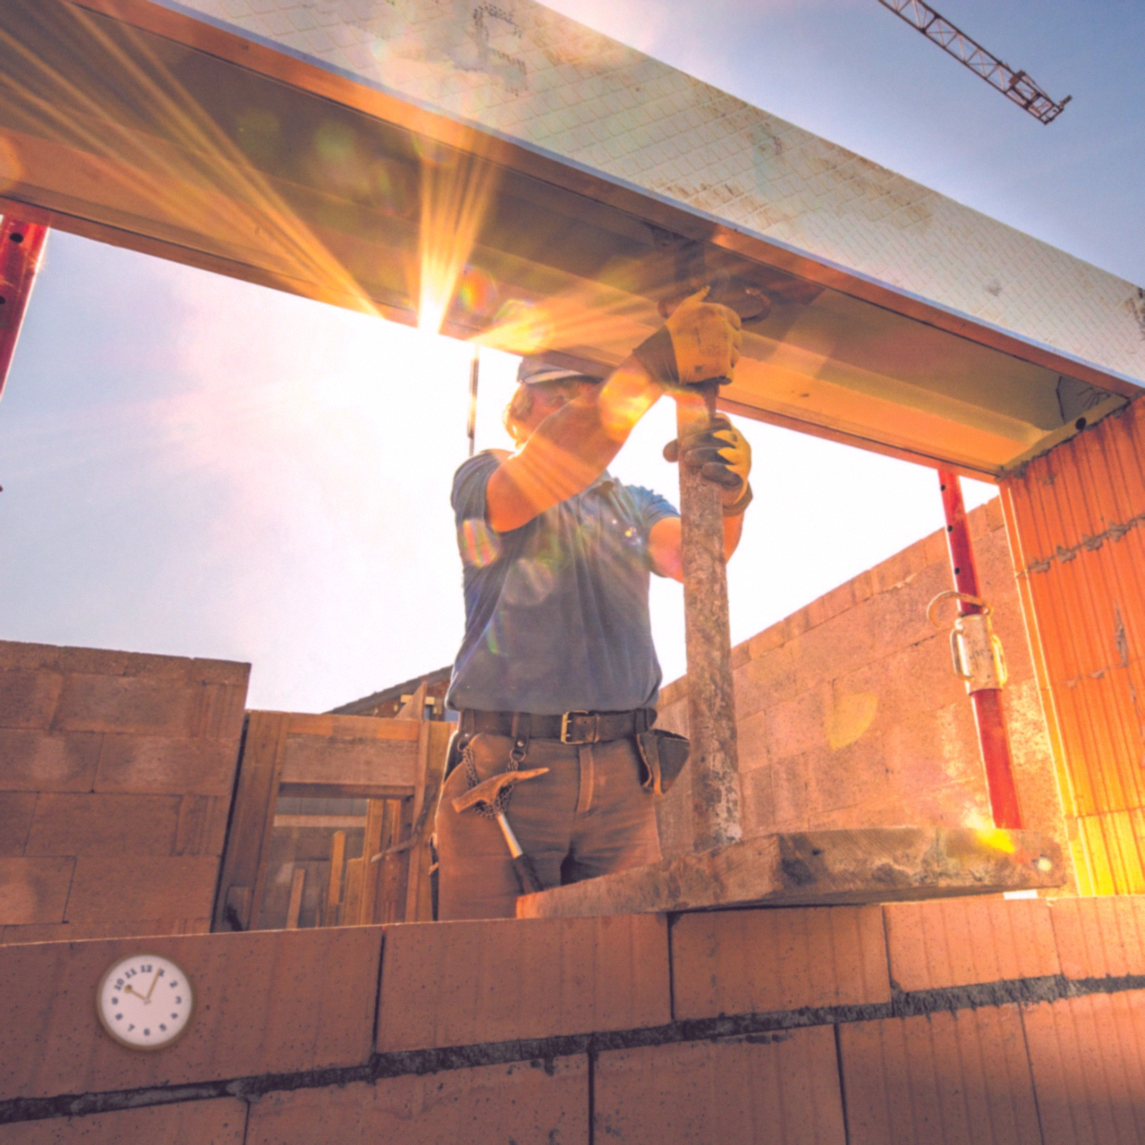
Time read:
h=10 m=4
